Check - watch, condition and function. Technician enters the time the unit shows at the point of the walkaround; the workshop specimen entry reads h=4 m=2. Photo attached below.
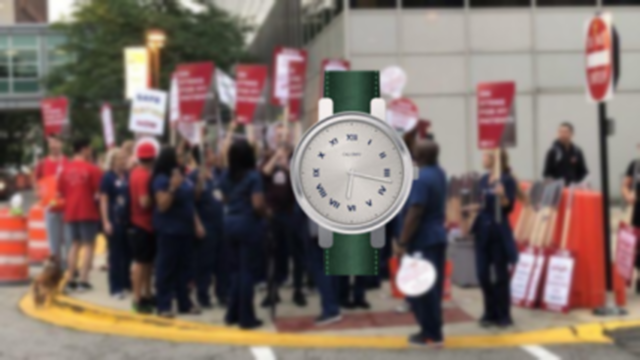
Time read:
h=6 m=17
